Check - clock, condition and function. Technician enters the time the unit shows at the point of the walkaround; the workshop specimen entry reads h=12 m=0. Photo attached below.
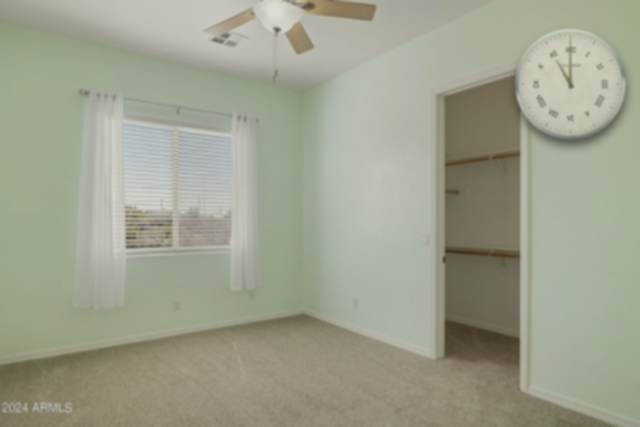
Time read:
h=11 m=0
